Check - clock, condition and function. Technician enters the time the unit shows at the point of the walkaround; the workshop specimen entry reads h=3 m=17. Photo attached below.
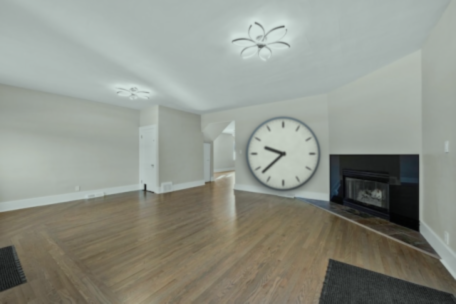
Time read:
h=9 m=38
